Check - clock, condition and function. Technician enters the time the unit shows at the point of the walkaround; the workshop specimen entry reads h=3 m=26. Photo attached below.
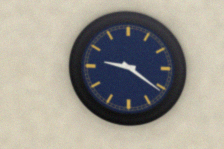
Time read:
h=9 m=21
